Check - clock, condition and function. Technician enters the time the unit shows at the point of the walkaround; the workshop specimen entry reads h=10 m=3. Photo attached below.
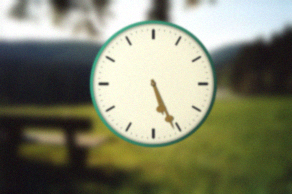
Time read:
h=5 m=26
